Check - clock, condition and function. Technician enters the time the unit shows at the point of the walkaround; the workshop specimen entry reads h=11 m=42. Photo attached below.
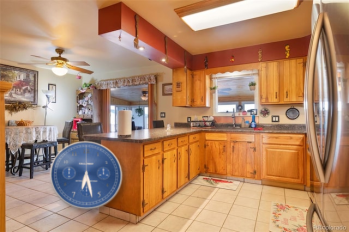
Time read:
h=6 m=28
